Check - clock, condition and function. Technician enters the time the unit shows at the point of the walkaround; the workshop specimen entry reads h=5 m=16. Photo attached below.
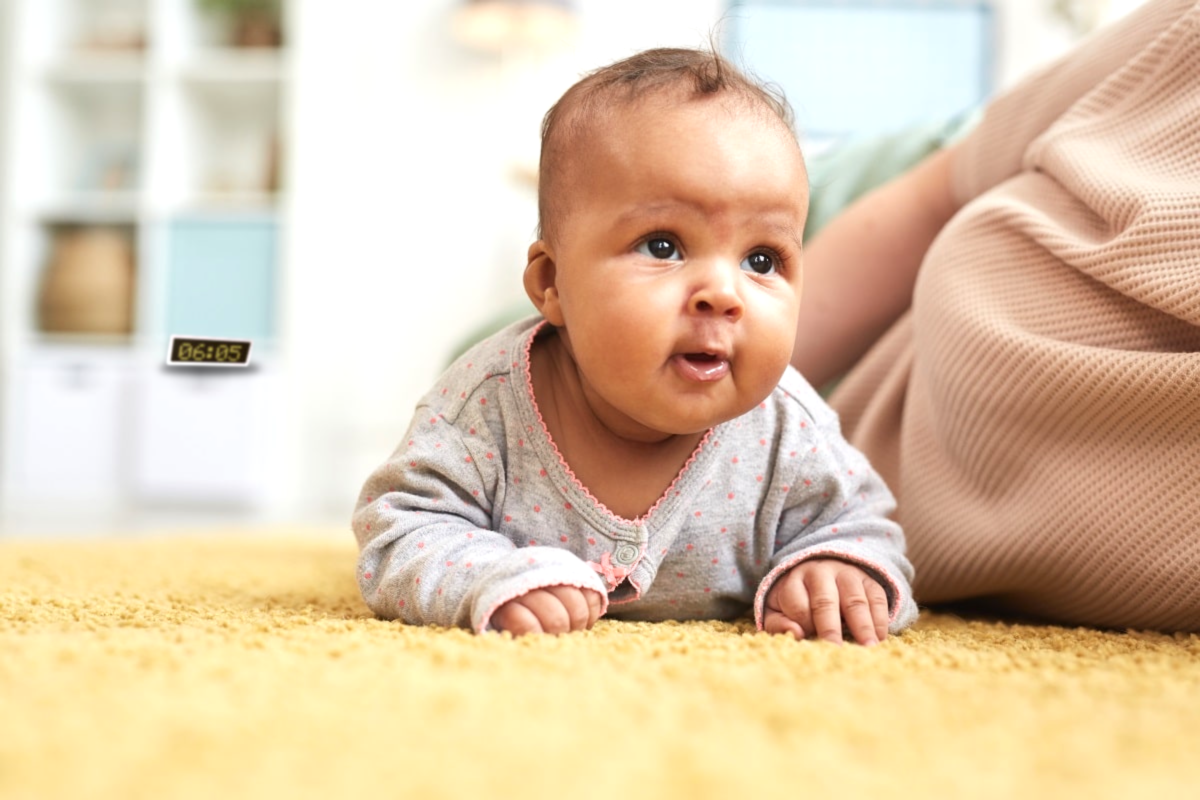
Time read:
h=6 m=5
